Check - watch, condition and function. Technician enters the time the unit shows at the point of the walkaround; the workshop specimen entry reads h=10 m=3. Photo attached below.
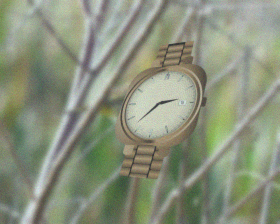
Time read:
h=2 m=37
